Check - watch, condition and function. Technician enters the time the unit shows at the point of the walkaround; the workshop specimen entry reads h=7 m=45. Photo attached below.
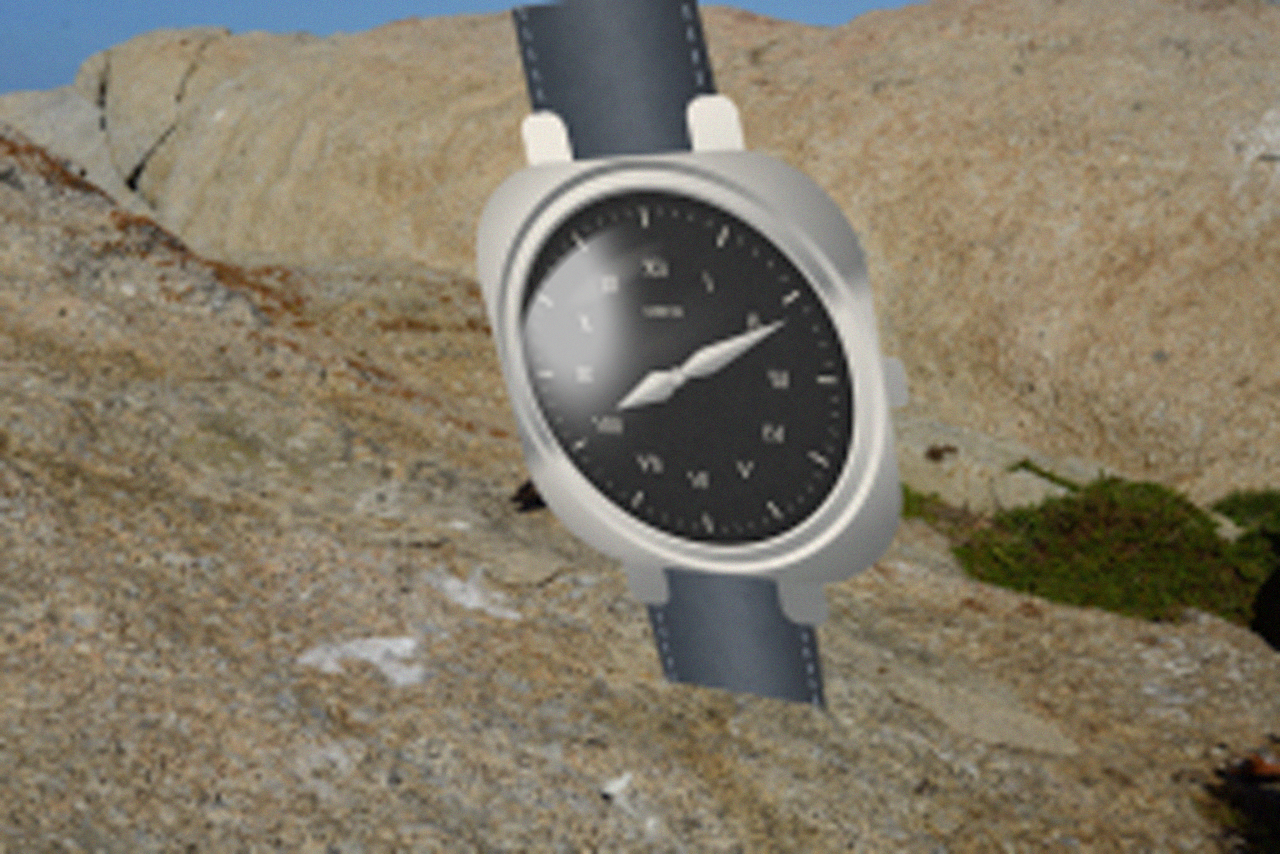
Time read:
h=8 m=11
